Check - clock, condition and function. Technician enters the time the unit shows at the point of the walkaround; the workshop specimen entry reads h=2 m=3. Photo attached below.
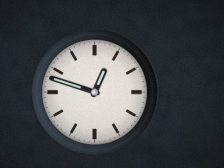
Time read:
h=12 m=48
